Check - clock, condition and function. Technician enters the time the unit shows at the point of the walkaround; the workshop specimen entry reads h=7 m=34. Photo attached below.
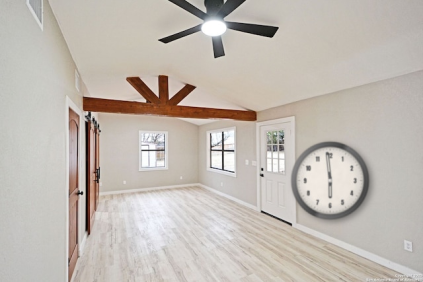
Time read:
h=5 m=59
